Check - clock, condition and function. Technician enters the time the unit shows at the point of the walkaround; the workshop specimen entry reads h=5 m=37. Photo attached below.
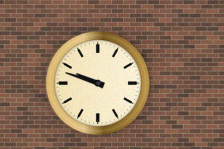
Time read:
h=9 m=48
